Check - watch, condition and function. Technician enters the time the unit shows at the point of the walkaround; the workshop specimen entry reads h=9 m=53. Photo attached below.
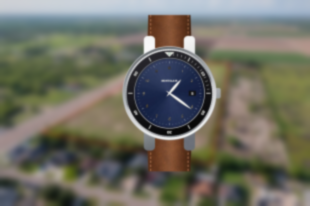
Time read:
h=1 m=21
